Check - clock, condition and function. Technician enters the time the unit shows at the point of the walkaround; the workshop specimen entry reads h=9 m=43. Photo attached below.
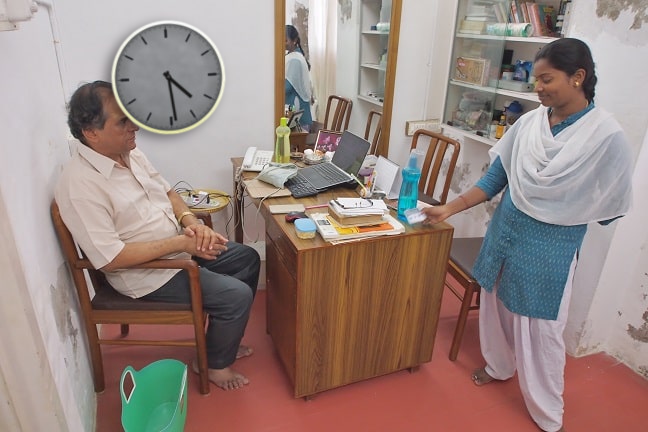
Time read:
h=4 m=29
